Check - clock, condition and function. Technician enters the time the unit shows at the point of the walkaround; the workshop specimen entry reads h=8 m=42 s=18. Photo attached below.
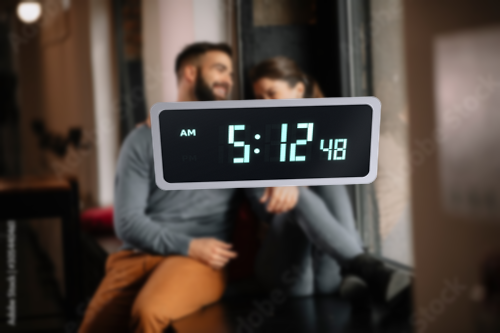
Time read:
h=5 m=12 s=48
